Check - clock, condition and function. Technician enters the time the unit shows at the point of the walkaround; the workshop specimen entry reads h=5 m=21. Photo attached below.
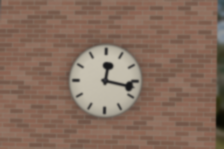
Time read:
h=12 m=17
